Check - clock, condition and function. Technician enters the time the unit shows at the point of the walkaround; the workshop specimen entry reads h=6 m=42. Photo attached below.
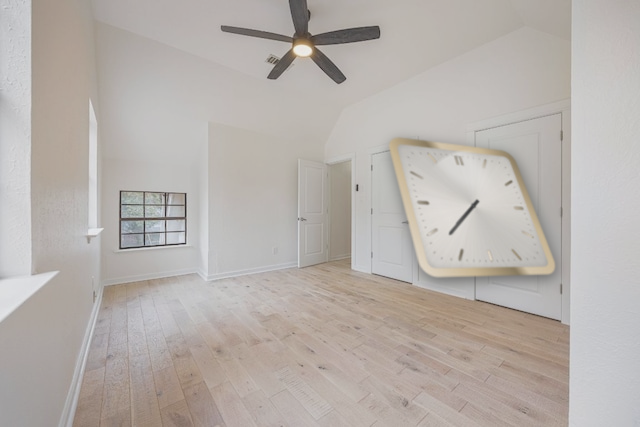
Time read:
h=7 m=38
